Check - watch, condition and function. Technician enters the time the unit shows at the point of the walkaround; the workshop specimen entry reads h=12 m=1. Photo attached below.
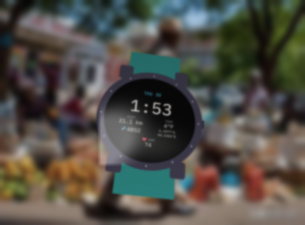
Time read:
h=1 m=53
